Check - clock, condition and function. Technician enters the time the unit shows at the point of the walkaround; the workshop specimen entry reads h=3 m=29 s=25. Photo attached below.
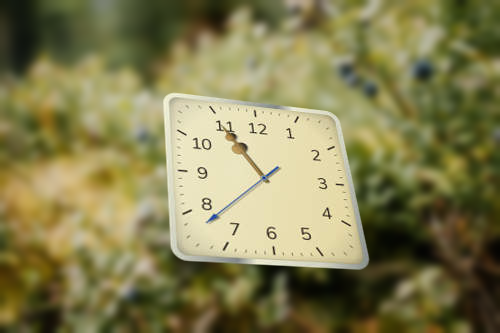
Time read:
h=10 m=54 s=38
